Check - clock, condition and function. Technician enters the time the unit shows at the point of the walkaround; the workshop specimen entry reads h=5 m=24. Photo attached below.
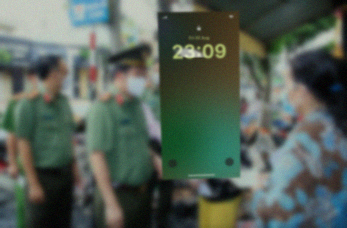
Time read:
h=23 m=9
